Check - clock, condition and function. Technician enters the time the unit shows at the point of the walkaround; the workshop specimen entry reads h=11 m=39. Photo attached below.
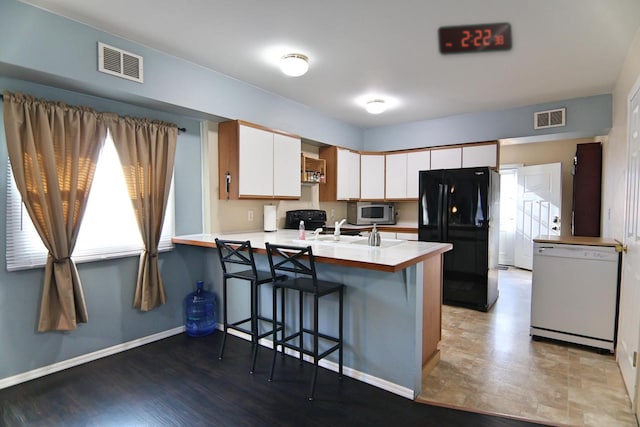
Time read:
h=2 m=22
